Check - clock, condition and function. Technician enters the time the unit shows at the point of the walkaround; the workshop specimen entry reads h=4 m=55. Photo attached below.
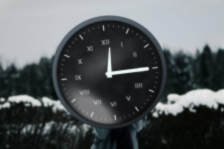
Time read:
h=12 m=15
